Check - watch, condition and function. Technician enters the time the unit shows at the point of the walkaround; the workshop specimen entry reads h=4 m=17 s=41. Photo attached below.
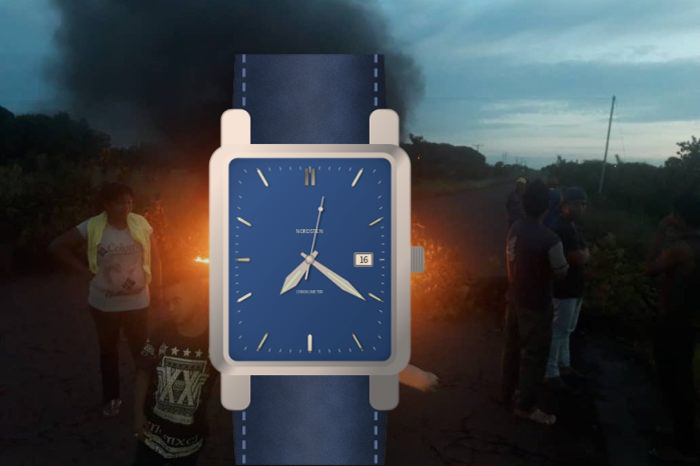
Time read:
h=7 m=21 s=2
